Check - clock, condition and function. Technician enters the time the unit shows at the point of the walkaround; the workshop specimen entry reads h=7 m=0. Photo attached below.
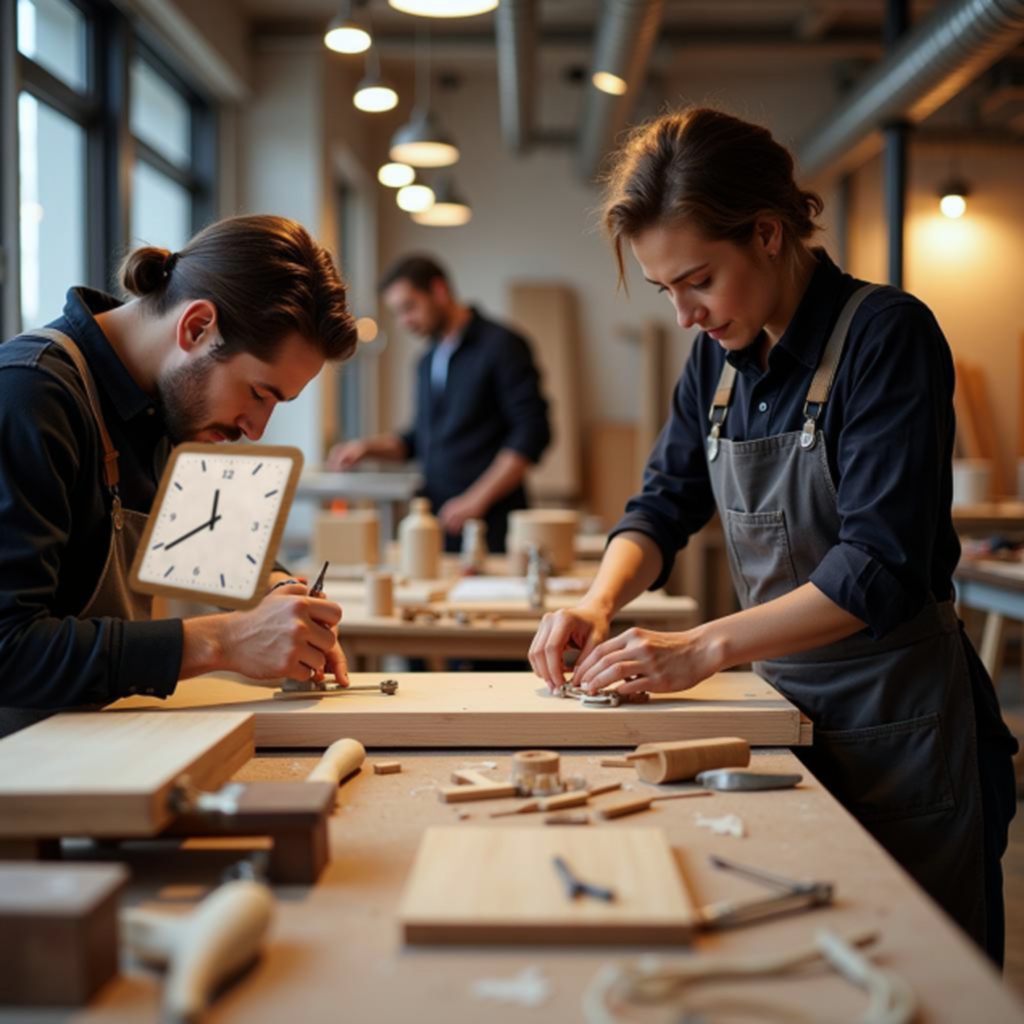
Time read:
h=11 m=39
